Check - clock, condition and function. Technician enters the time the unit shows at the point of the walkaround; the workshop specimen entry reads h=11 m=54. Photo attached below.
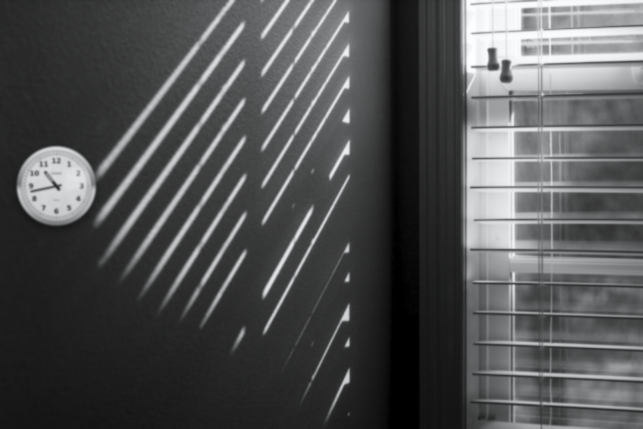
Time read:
h=10 m=43
